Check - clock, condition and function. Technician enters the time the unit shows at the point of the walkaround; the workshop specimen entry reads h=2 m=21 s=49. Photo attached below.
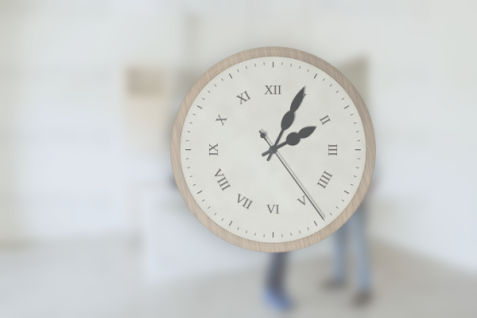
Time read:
h=2 m=4 s=24
